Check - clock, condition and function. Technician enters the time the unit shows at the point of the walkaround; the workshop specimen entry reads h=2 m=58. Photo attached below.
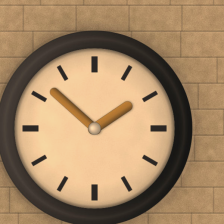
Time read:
h=1 m=52
